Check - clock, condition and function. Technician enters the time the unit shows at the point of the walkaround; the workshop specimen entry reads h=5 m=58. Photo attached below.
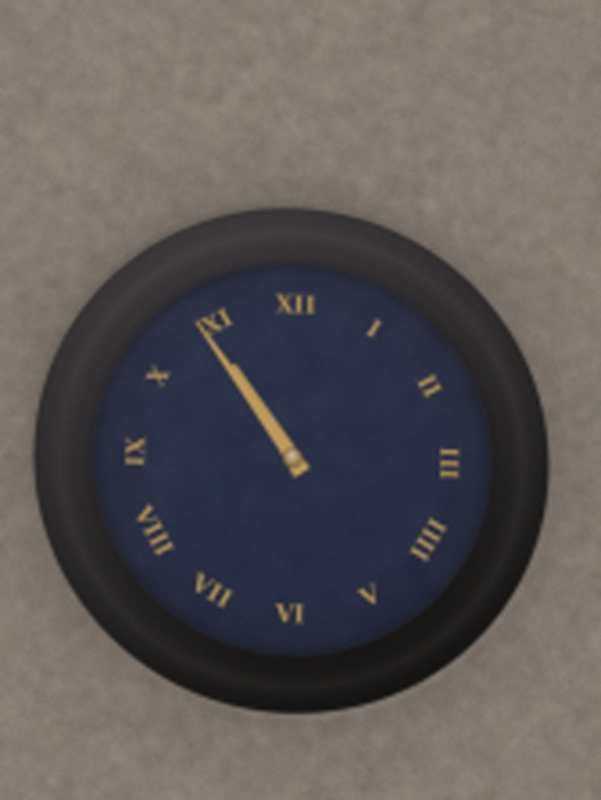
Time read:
h=10 m=54
